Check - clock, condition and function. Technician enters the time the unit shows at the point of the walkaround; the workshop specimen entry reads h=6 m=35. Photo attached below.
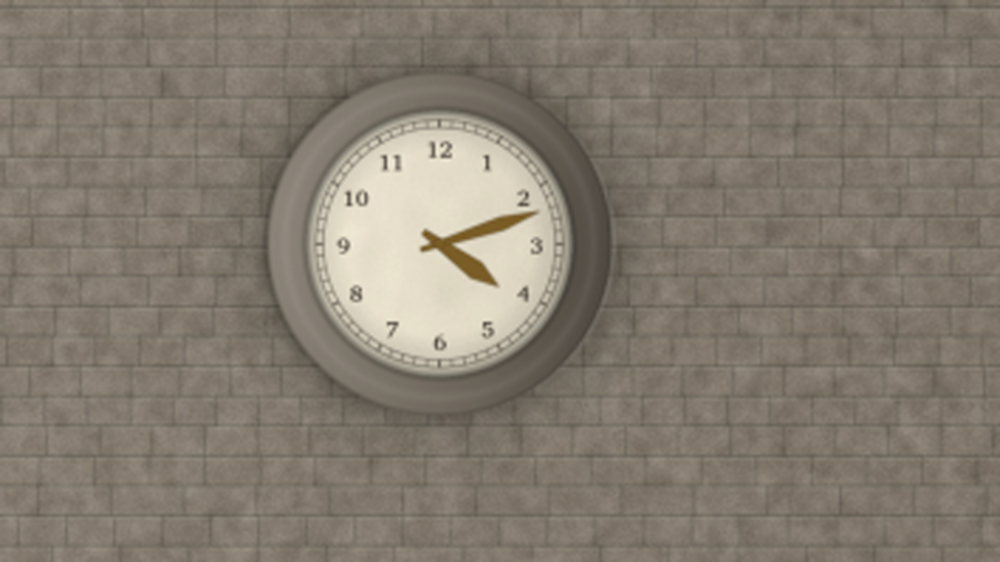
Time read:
h=4 m=12
